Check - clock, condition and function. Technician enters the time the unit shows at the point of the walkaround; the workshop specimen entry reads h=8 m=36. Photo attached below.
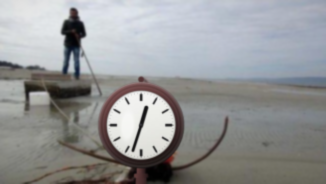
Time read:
h=12 m=33
